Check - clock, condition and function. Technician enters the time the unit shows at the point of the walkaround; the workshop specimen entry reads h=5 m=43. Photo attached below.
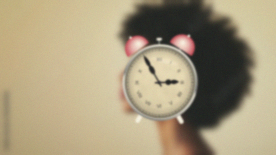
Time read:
h=2 m=55
